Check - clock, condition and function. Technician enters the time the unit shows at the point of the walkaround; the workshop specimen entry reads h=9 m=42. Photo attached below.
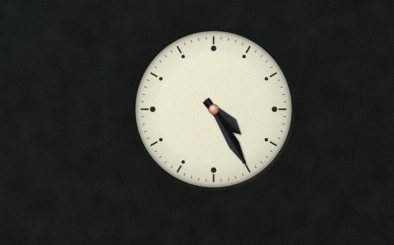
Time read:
h=4 m=25
